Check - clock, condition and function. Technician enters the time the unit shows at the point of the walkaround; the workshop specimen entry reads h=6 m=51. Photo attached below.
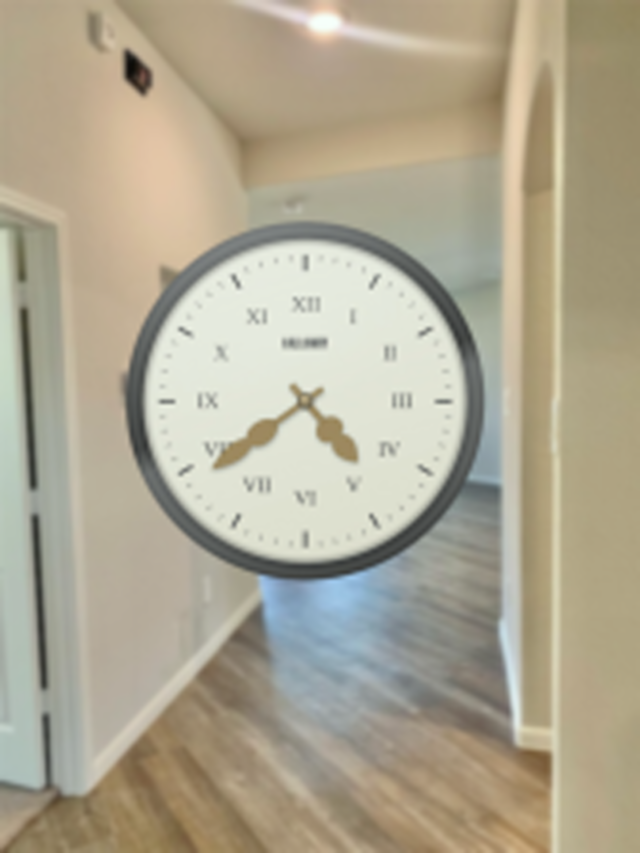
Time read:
h=4 m=39
